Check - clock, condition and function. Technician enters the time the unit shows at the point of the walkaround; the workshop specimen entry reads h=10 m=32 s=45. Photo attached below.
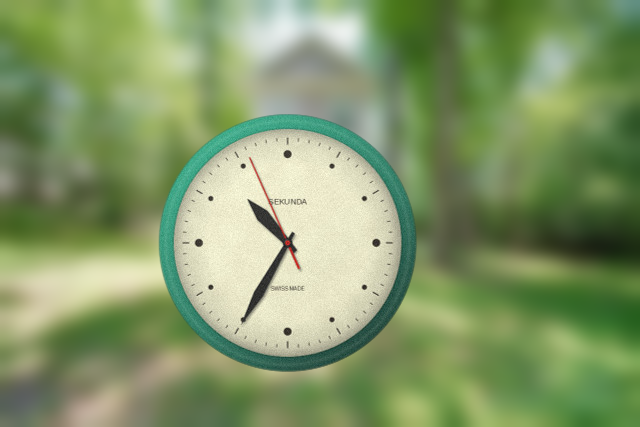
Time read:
h=10 m=34 s=56
